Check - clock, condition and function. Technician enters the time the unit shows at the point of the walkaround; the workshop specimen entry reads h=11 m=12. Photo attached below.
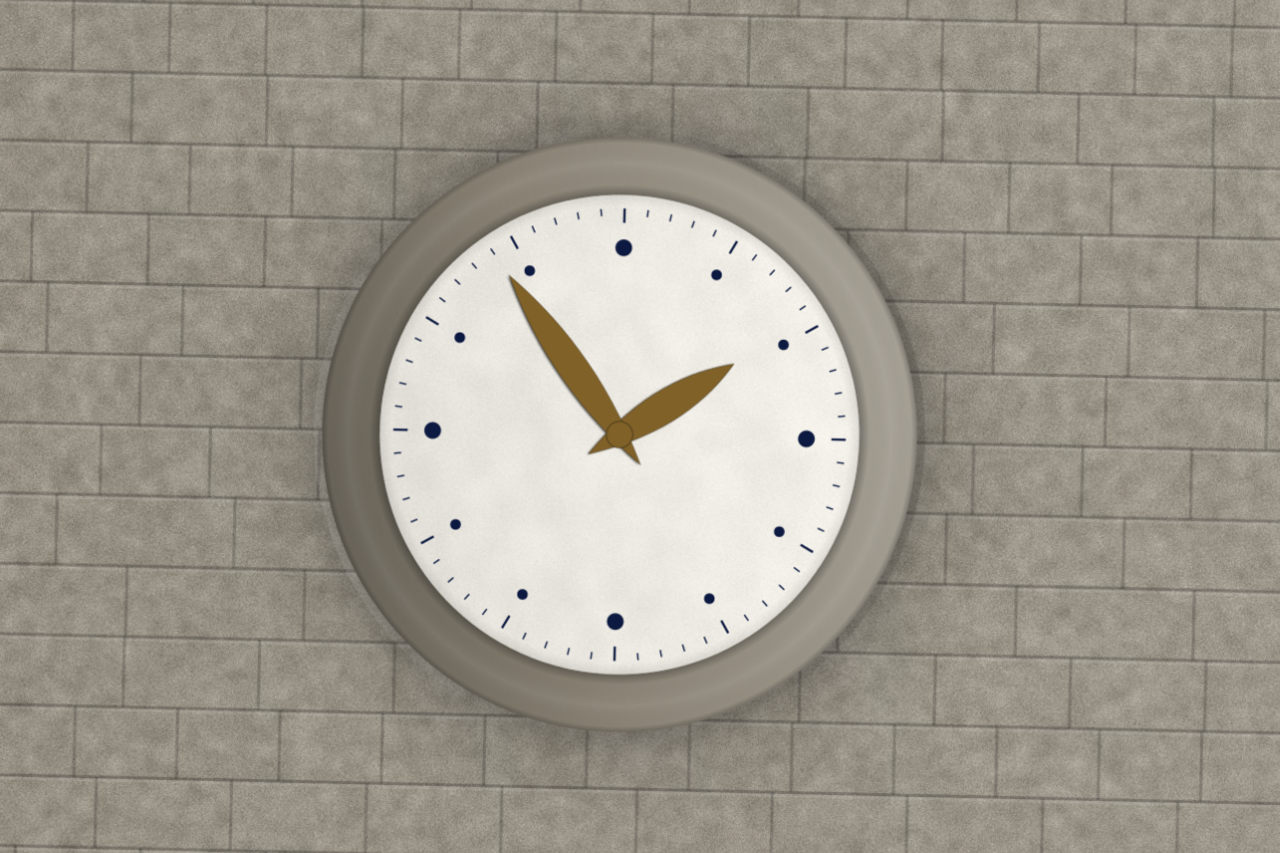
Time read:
h=1 m=54
